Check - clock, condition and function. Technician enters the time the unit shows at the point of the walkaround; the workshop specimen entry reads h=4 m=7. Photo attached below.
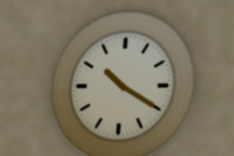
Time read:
h=10 m=20
